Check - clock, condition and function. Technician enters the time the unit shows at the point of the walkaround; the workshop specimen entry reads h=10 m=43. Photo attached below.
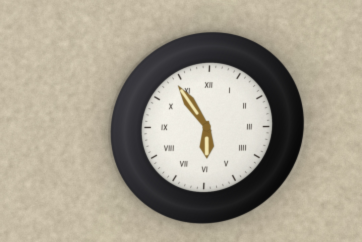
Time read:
h=5 m=54
